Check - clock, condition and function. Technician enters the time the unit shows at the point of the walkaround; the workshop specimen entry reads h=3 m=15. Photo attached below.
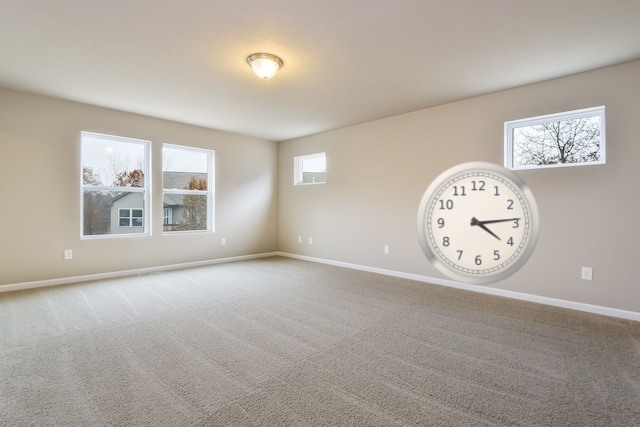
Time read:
h=4 m=14
